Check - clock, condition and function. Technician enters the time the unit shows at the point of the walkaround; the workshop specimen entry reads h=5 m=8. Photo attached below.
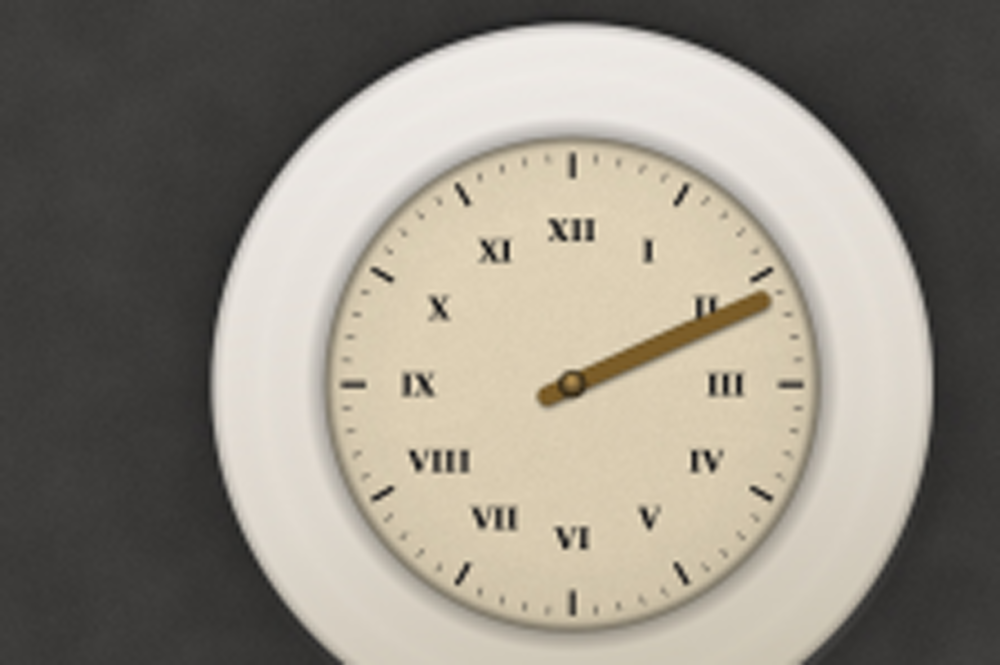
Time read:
h=2 m=11
